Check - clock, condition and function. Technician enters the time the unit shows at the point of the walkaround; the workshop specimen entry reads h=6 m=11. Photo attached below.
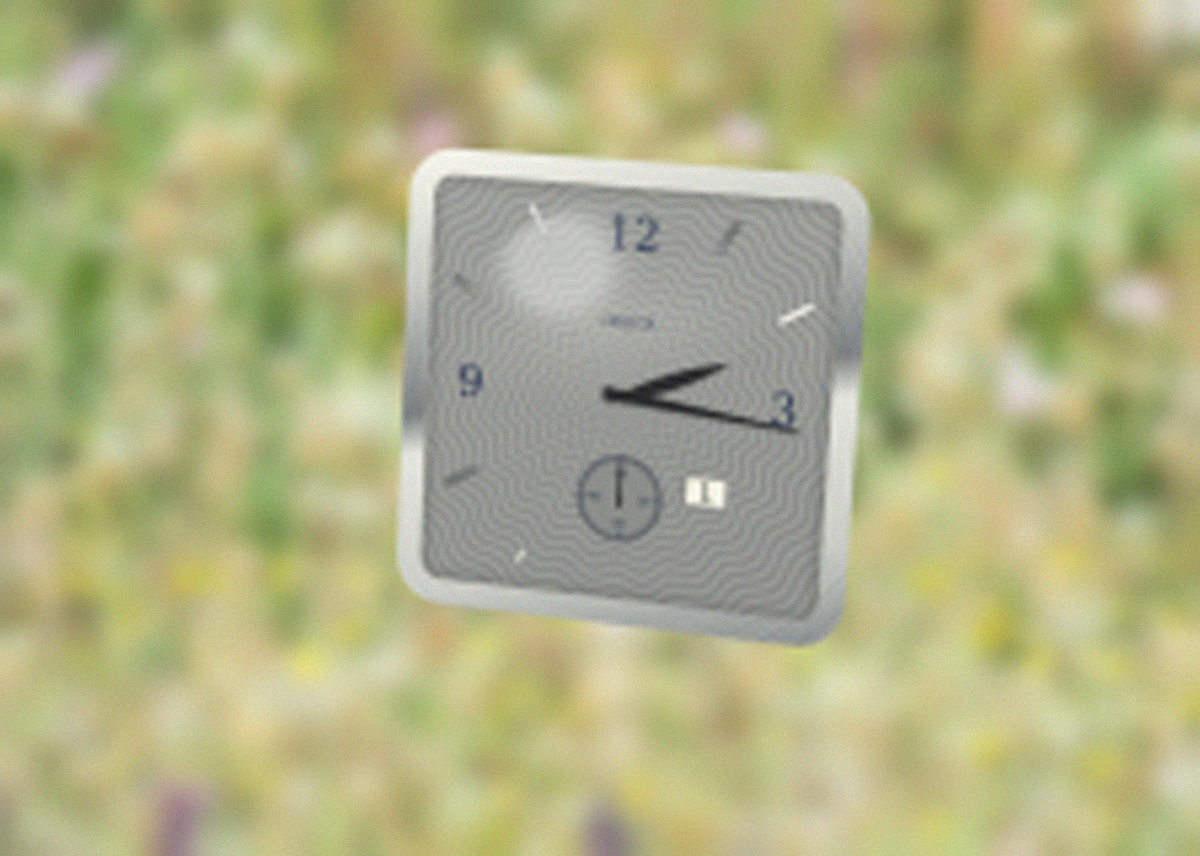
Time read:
h=2 m=16
